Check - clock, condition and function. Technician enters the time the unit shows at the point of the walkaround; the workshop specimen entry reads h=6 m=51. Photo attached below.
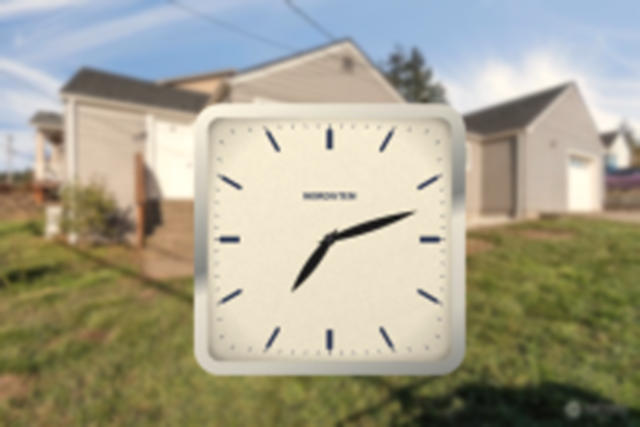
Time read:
h=7 m=12
